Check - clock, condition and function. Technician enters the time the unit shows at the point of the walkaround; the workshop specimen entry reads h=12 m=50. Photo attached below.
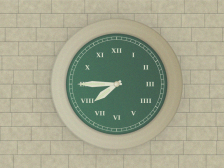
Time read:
h=7 m=45
